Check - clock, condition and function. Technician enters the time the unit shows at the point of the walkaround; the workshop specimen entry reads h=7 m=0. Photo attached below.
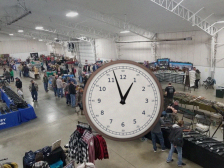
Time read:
h=12 m=57
